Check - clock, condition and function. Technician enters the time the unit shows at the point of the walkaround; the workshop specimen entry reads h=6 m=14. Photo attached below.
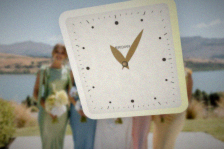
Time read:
h=11 m=6
